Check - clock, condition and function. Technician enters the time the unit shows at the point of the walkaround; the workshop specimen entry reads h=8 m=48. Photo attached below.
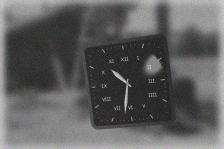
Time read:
h=10 m=32
